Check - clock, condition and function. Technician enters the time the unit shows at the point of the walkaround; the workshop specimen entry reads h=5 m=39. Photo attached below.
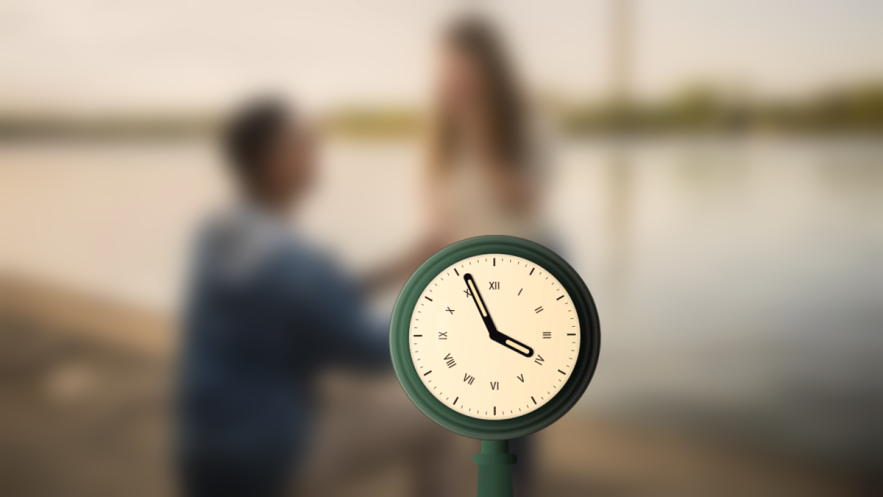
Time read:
h=3 m=56
